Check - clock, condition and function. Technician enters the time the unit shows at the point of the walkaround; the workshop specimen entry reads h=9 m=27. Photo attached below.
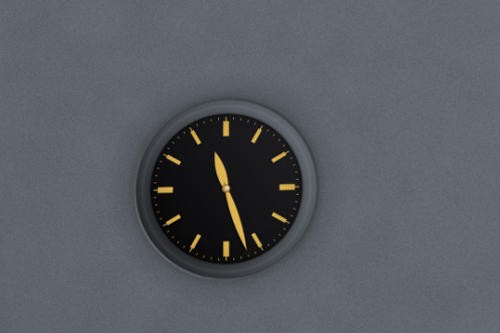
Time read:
h=11 m=27
